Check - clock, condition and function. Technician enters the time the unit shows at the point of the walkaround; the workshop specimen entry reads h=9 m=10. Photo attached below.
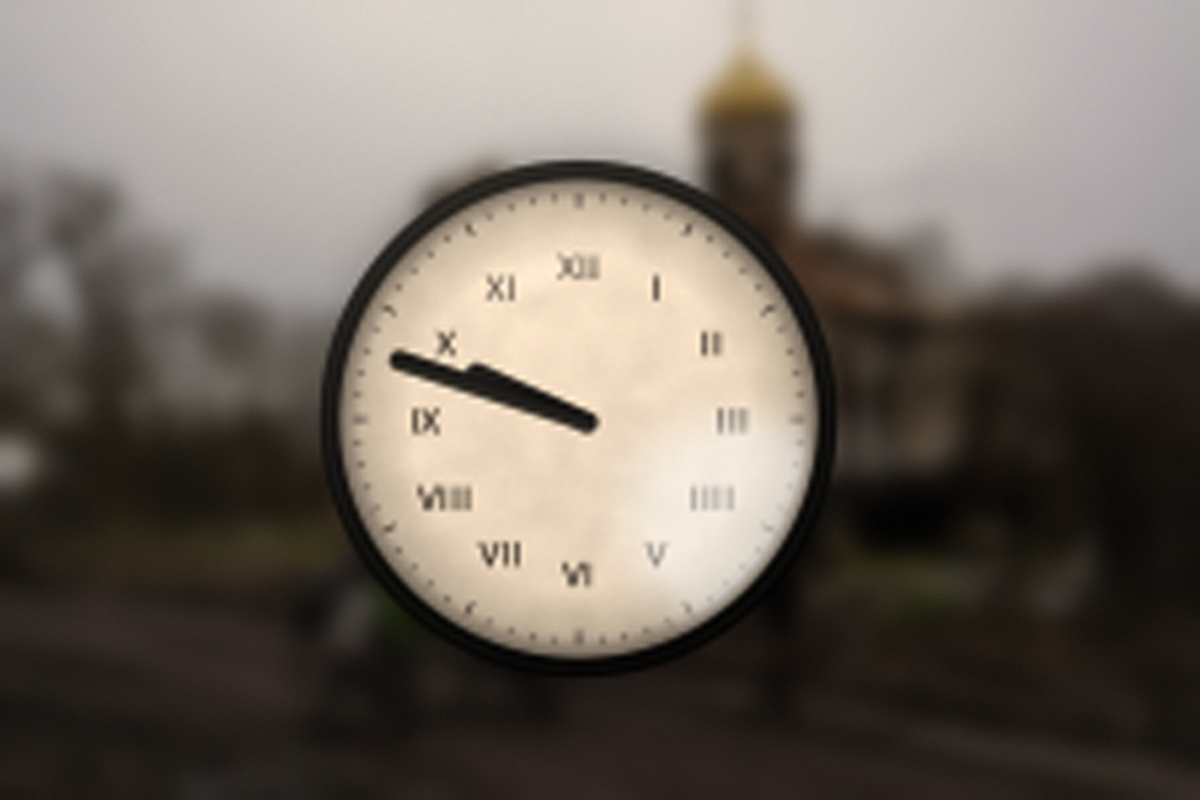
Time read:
h=9 m=48
